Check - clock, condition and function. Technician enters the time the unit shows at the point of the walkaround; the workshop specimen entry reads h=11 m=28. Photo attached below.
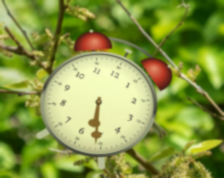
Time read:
h=5 m=26
